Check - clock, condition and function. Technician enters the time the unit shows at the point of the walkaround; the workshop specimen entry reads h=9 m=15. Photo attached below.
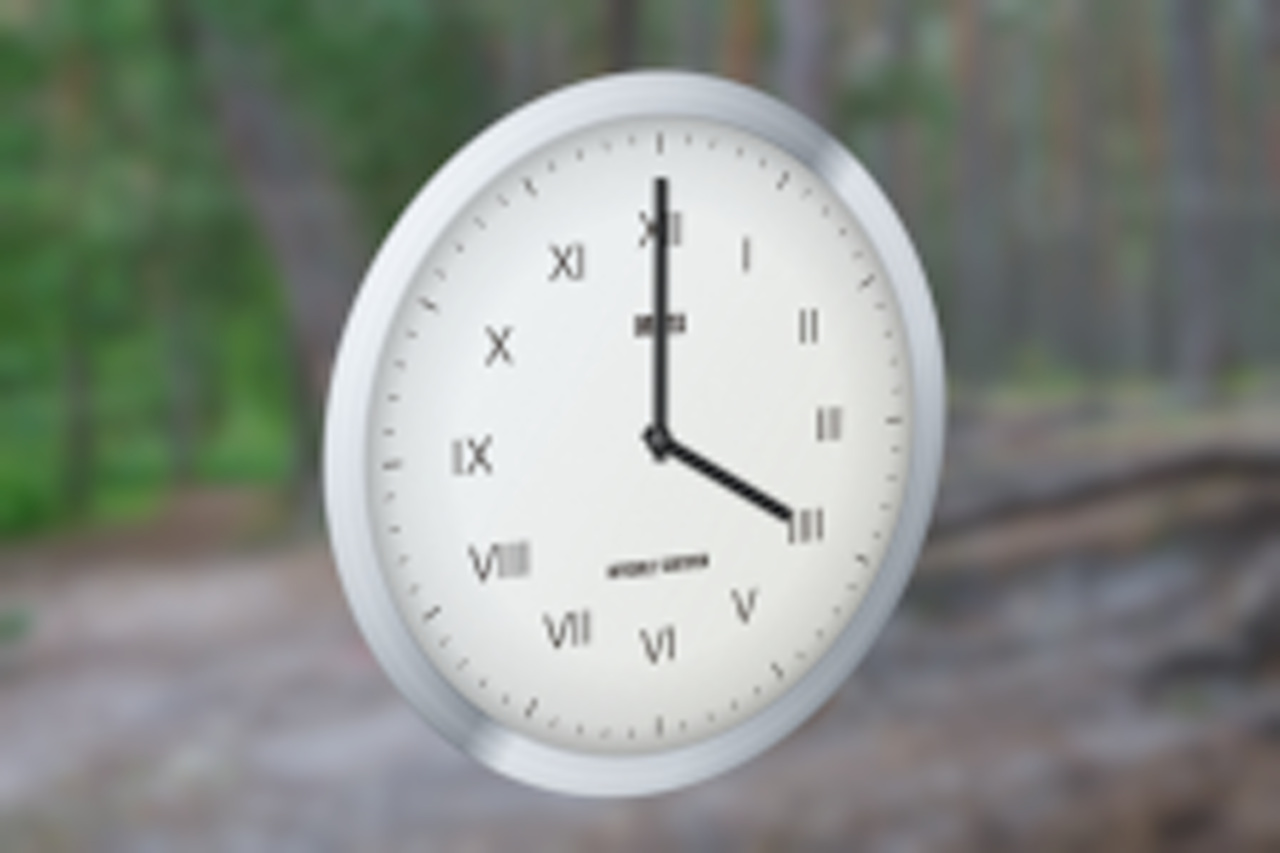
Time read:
h=4 m=0
